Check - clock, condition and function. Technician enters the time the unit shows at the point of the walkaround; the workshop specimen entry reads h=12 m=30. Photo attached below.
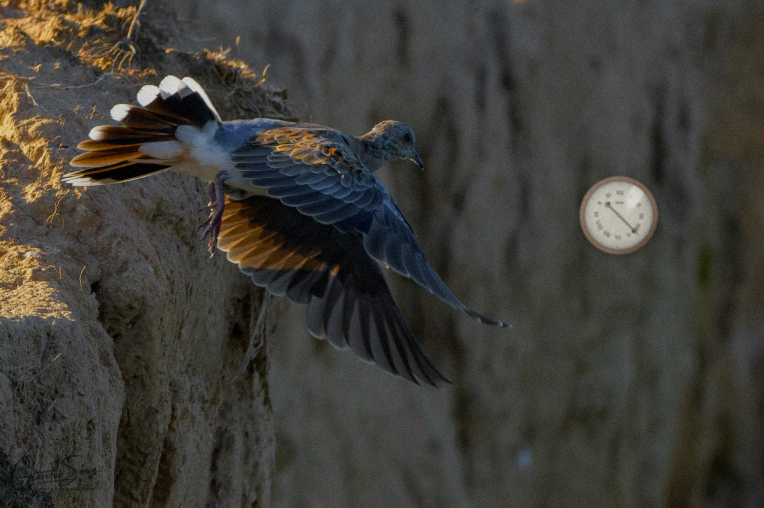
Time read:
h=10 m=22
